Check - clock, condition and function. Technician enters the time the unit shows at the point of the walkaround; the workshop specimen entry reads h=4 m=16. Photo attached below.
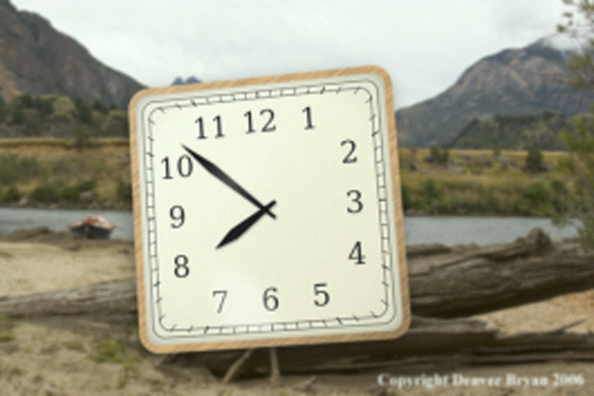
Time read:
h=7 m=52
